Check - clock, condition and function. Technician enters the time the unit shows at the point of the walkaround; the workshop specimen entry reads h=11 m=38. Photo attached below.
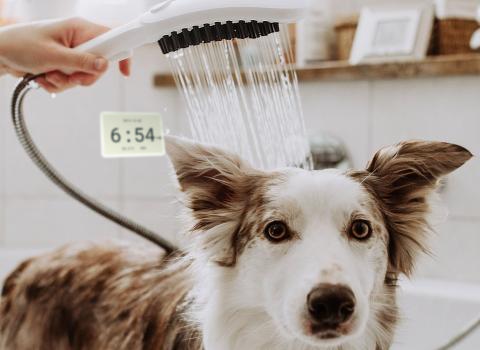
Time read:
h=6 m=54
